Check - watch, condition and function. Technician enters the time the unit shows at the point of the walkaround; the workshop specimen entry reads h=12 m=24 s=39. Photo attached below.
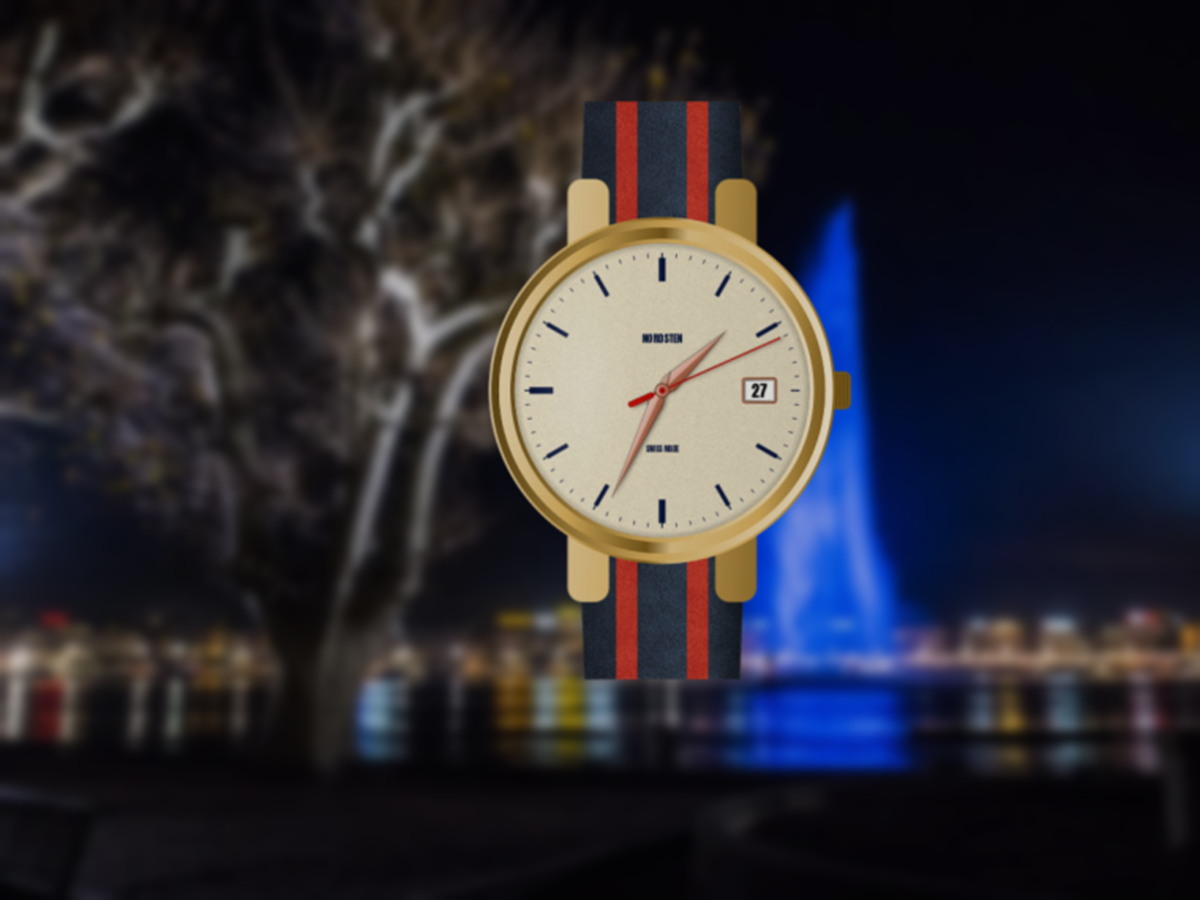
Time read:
h=1 m=34 s=11
